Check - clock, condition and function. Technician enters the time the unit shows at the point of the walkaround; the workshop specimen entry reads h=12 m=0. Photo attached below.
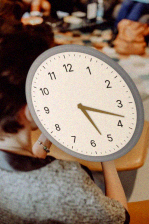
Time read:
h=5 m=18
